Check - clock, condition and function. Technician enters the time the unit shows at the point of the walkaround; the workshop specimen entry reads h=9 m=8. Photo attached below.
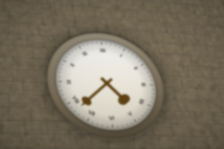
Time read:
h=4 m=38
